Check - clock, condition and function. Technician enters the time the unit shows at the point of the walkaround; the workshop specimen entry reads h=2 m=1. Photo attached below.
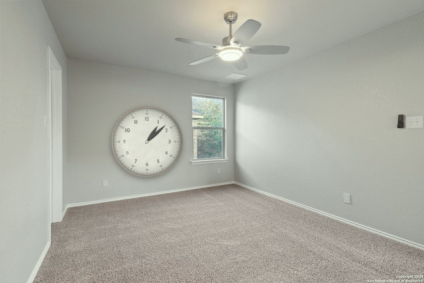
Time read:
h=1 m=8
